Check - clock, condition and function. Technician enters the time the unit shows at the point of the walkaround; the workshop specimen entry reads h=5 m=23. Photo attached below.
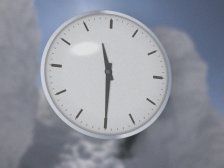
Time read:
h=11 m=30
